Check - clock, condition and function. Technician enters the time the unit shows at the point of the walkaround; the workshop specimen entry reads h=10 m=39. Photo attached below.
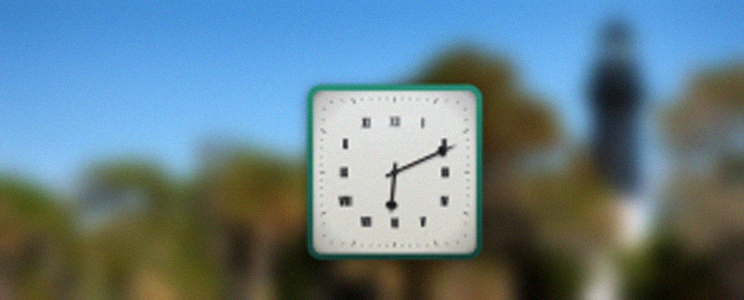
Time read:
h=6 m=11
